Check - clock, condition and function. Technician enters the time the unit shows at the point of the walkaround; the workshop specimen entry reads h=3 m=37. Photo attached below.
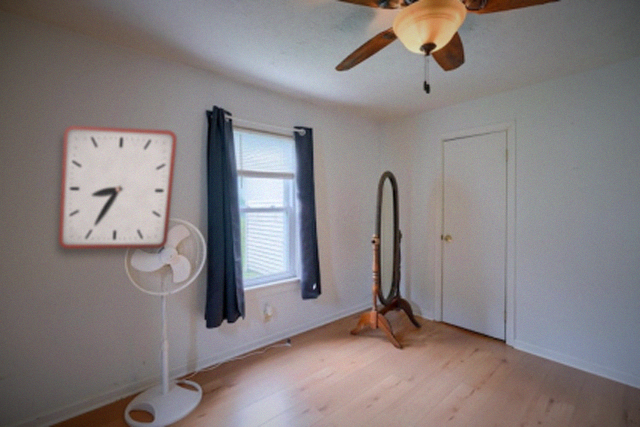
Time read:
h=8 m=35
